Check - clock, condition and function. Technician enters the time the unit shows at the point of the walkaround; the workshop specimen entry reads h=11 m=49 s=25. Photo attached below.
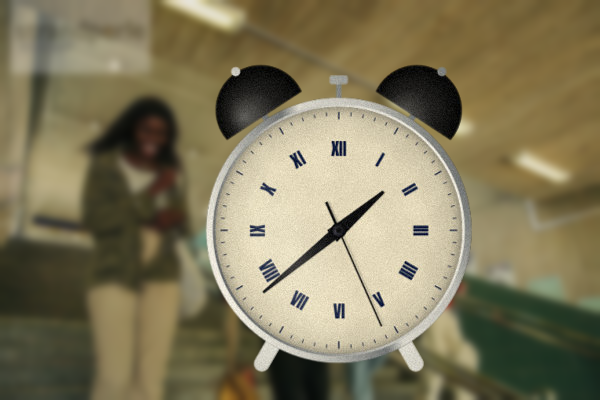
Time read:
h=1 m=38 s=26
